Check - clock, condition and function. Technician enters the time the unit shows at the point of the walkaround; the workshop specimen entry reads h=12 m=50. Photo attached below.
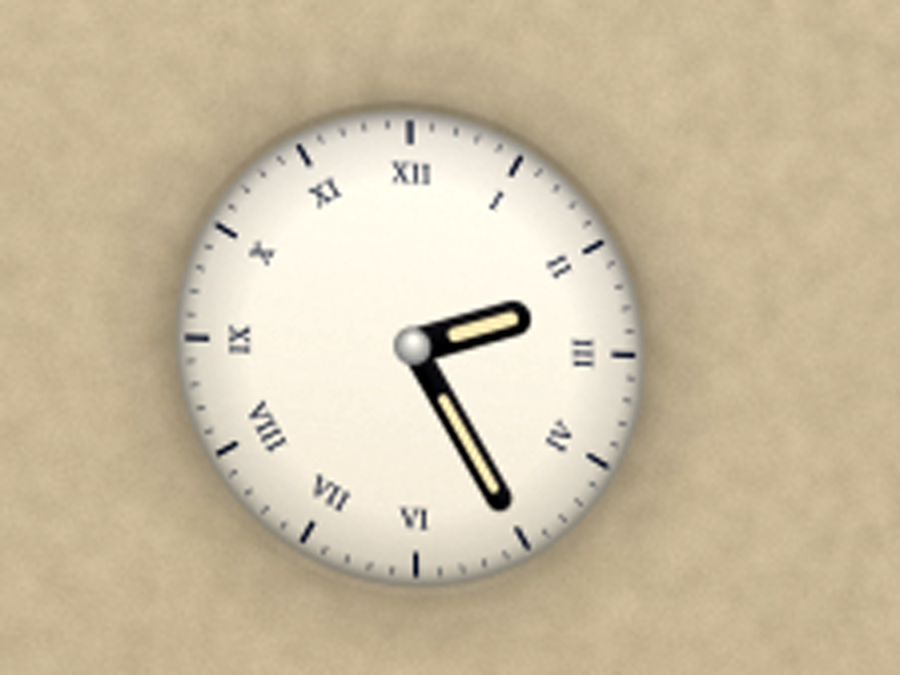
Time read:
h=2 m=25
